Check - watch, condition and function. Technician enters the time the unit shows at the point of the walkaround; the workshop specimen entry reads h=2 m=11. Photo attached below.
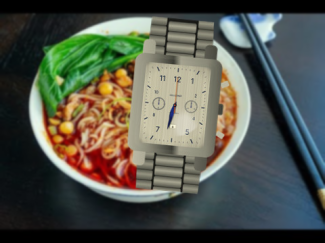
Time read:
h=6 m=32
